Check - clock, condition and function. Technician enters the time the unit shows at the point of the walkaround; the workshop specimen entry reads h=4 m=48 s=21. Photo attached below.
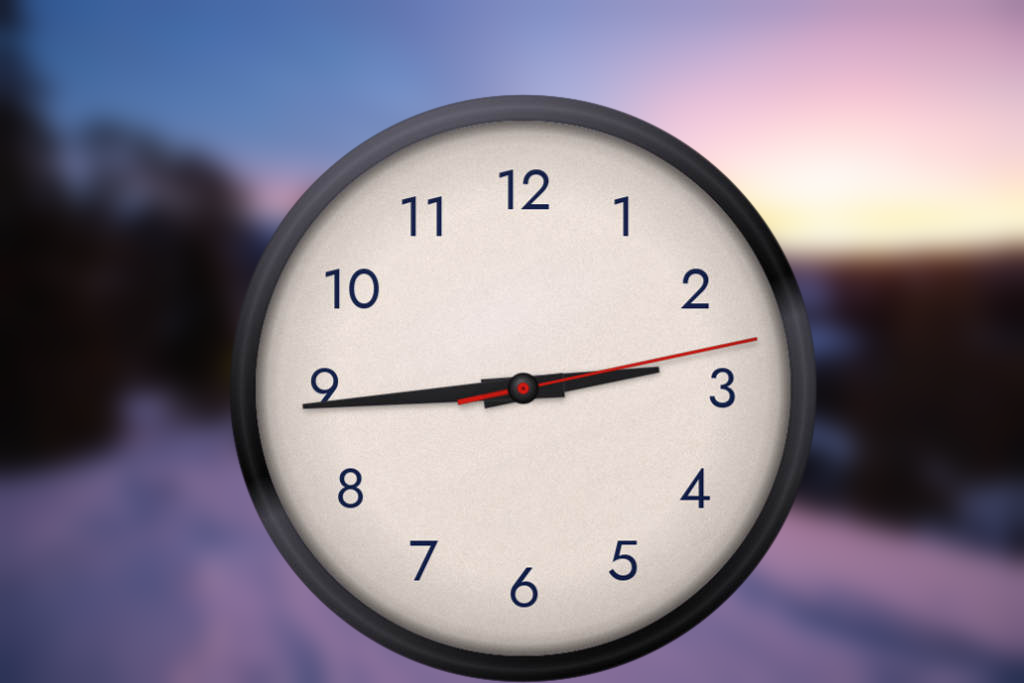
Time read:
h=2 m=44 s=13
